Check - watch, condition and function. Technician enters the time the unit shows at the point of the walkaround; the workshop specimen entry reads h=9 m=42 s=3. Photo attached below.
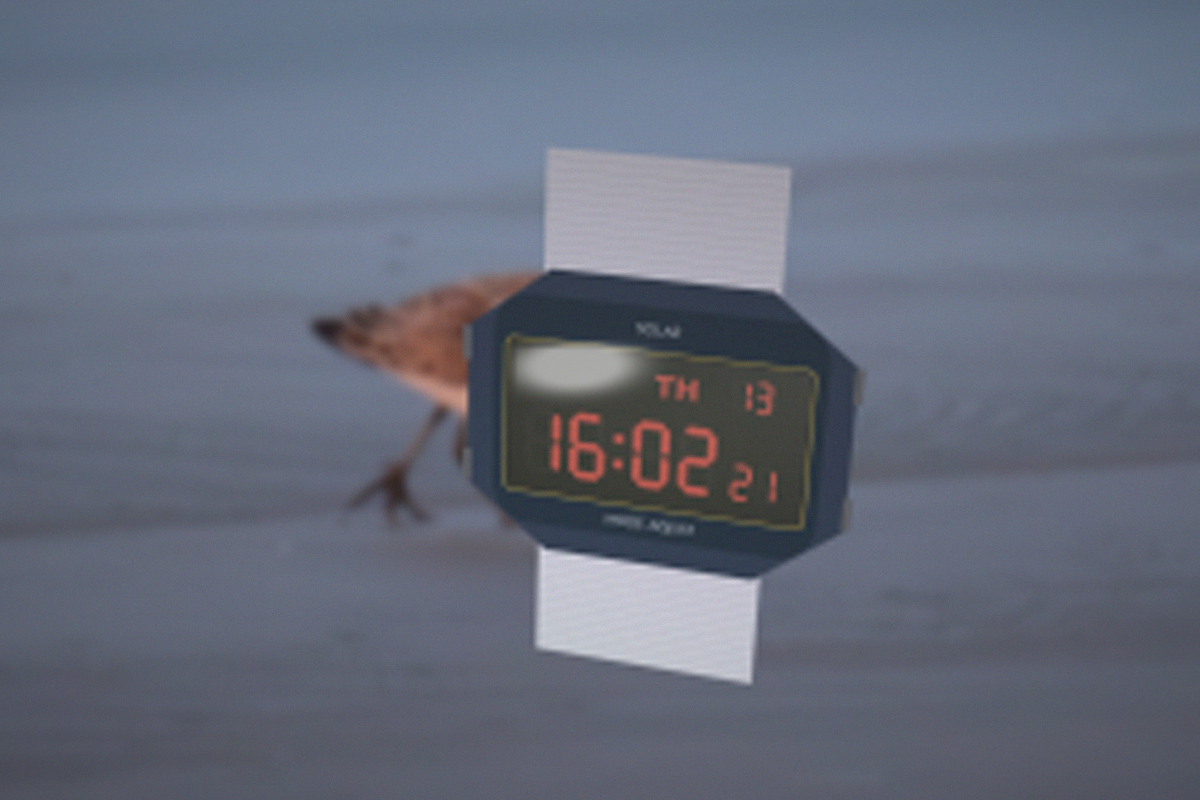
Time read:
h=16 m=2 s=21
